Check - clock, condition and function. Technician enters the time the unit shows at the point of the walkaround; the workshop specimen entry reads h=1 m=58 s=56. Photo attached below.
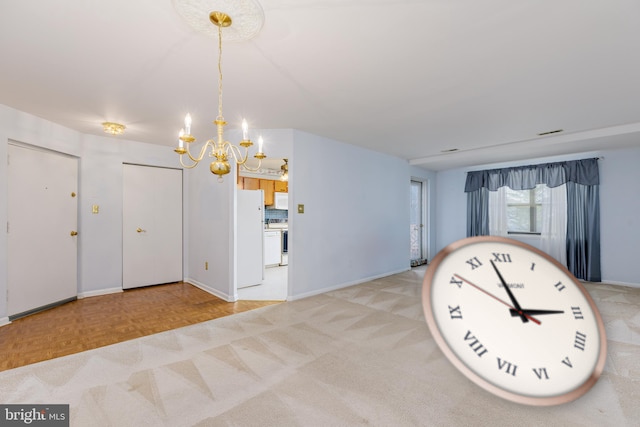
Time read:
h=2 m=57 s=51
